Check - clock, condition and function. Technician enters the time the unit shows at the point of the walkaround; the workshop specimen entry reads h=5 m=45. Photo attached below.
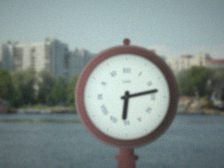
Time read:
h=6 m=13
